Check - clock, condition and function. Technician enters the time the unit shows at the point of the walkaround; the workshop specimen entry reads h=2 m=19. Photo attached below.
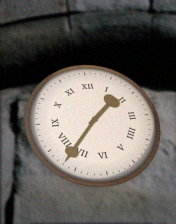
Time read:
h=1 m=37
